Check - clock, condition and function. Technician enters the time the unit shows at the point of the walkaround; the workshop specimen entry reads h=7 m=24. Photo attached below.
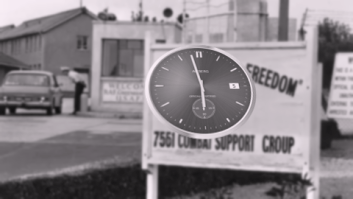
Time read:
h=5 m=58
